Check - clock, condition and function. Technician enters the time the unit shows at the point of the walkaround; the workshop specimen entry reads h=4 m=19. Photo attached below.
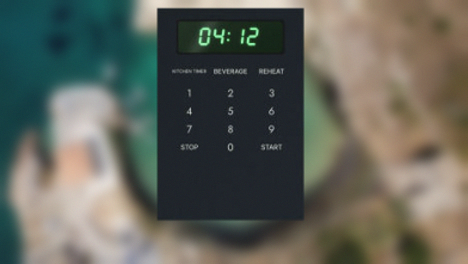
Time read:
h=4 m=12
